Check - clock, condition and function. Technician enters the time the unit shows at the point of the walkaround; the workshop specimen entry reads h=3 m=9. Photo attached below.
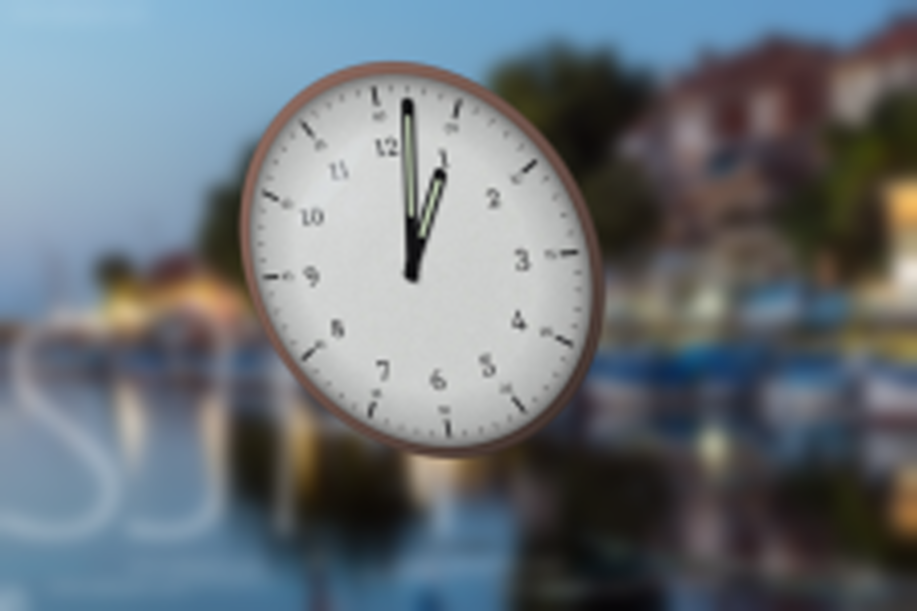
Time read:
h=1 m=2
